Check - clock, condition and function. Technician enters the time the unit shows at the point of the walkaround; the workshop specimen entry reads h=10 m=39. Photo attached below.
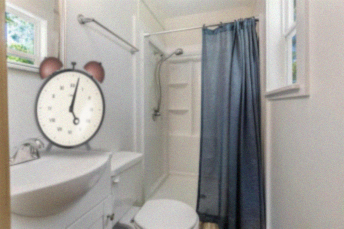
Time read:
h=5 m=2
